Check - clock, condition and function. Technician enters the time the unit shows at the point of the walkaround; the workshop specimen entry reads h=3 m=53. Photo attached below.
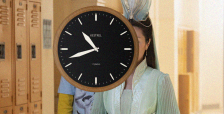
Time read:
h=10 m=42
